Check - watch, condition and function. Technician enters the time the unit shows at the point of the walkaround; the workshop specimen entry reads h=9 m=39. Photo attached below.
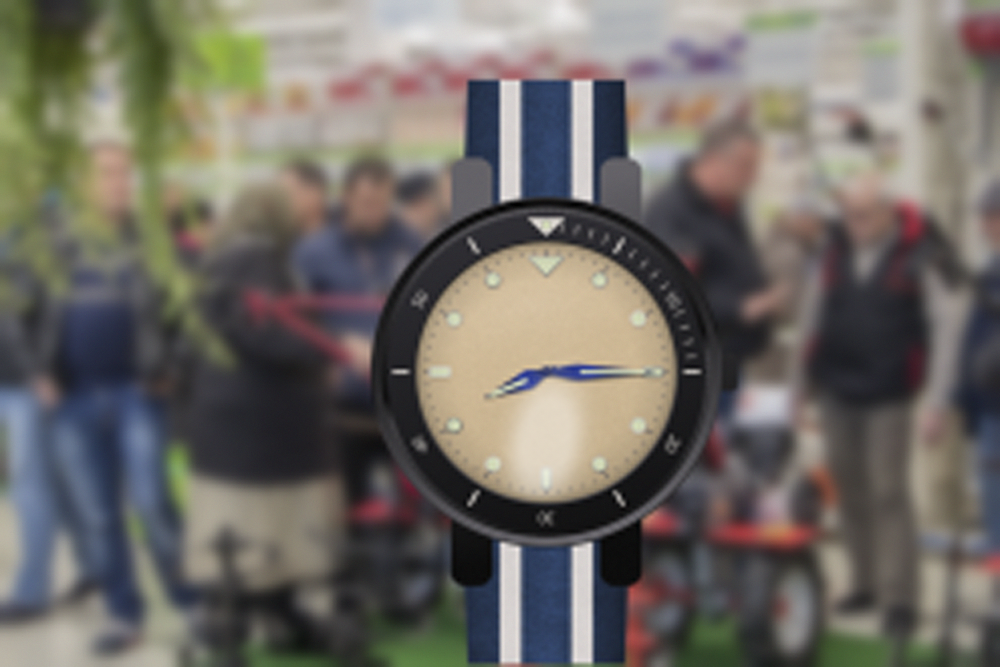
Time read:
h=8 m=15
